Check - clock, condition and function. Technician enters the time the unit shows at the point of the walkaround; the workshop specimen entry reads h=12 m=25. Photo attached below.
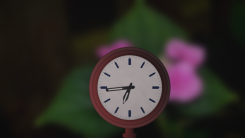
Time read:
h=6 m=44
